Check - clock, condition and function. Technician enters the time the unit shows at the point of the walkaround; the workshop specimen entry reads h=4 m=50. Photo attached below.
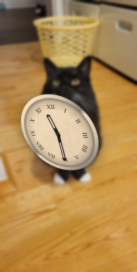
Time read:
h=11 m=30
